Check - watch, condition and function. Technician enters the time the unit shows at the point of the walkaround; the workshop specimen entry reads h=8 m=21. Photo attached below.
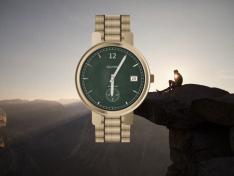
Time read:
h=6 m=5
